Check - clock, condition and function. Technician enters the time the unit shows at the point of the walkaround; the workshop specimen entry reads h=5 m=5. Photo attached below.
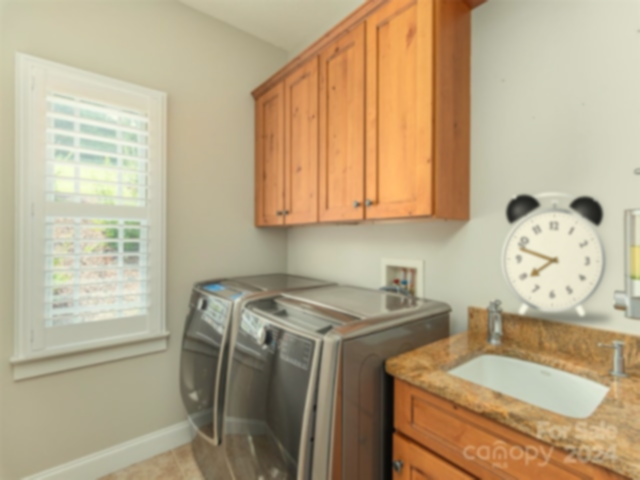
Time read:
h=7 m=48
